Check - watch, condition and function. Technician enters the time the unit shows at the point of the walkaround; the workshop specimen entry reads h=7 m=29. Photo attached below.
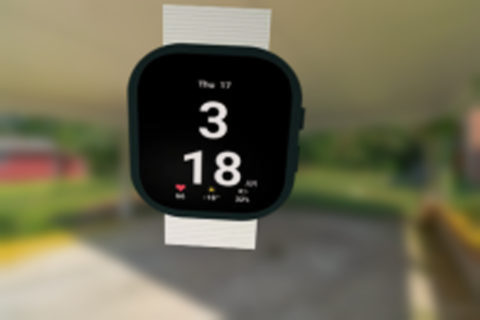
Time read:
h=3 m=18
